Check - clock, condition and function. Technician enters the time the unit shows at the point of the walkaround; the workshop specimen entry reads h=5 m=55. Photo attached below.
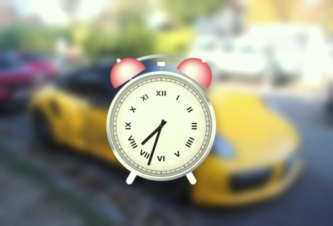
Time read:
h=7 m=33
